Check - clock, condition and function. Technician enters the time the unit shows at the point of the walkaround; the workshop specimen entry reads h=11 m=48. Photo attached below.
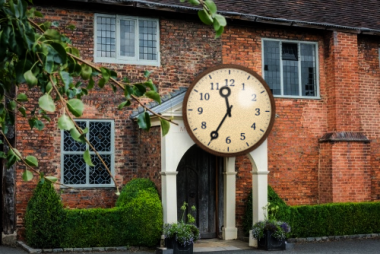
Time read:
h=11 m=35
